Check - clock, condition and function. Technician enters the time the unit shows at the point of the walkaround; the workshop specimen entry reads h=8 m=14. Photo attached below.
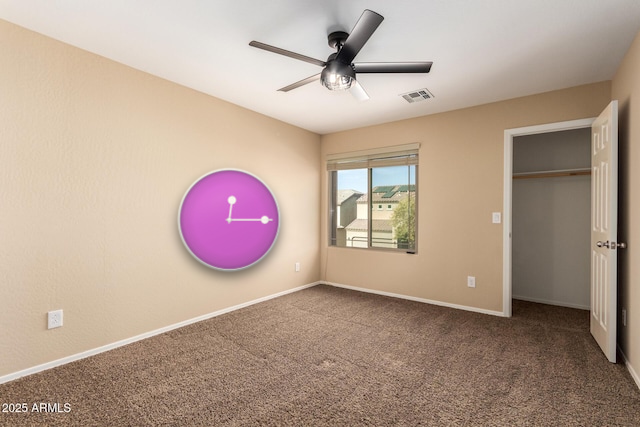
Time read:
h=12 m=15
